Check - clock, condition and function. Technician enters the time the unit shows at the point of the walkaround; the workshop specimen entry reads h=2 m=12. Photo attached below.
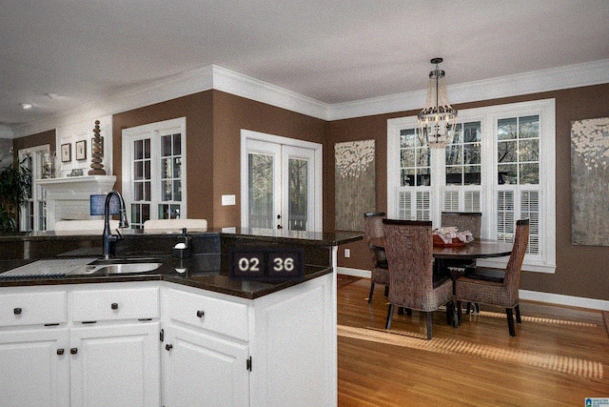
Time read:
h=2 m=36
